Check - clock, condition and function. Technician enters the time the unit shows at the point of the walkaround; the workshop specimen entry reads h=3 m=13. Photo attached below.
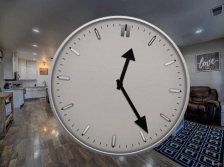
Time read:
h=12 m=24
